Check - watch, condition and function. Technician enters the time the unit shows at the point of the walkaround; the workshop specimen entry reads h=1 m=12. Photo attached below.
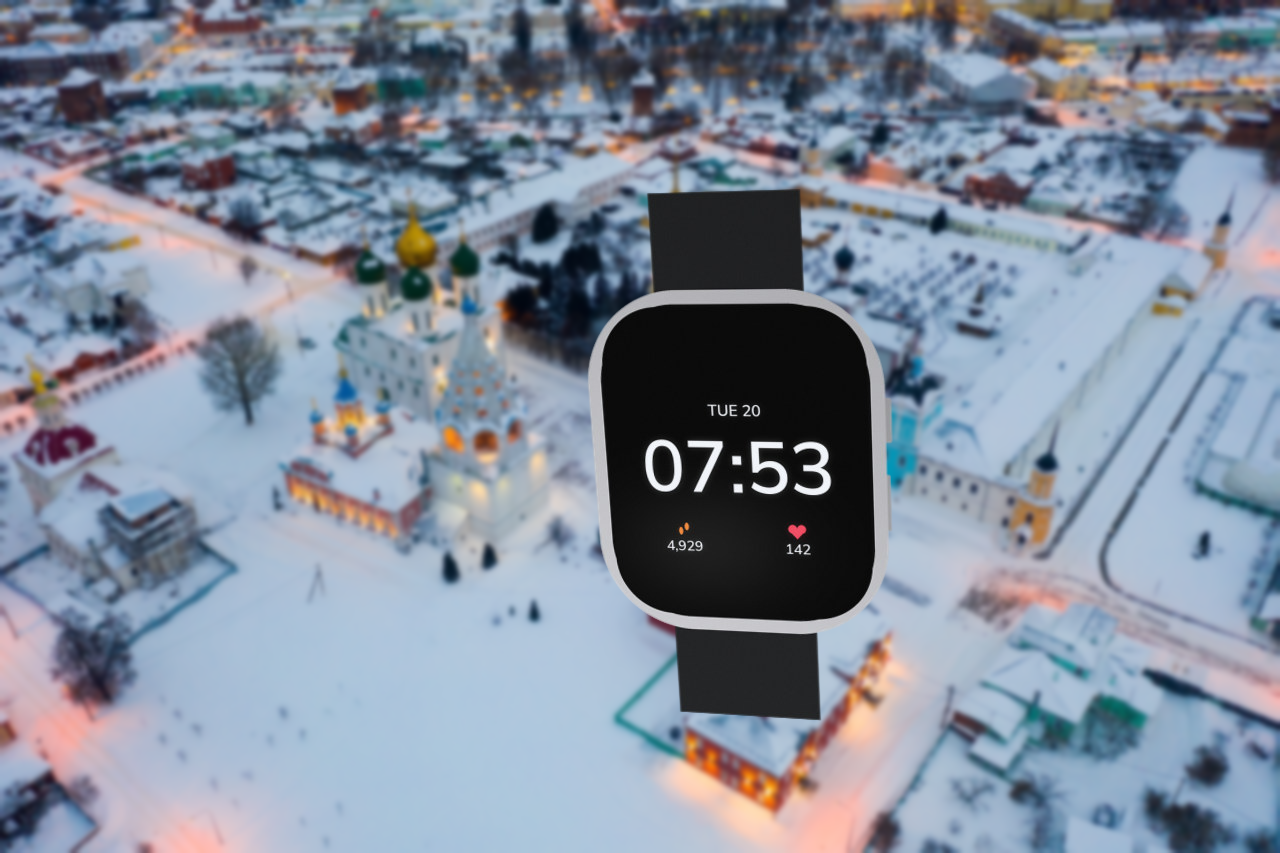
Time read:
h=7 m=53
